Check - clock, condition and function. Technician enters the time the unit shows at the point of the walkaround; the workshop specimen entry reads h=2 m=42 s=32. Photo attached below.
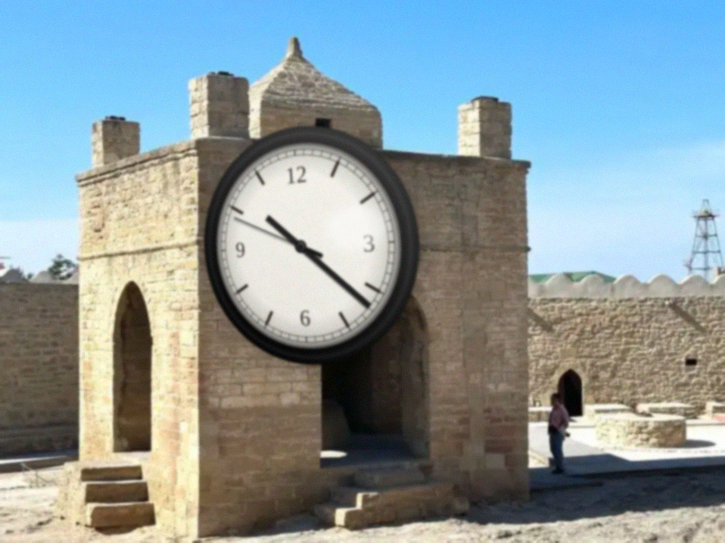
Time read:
h=10 m=21 s=49
